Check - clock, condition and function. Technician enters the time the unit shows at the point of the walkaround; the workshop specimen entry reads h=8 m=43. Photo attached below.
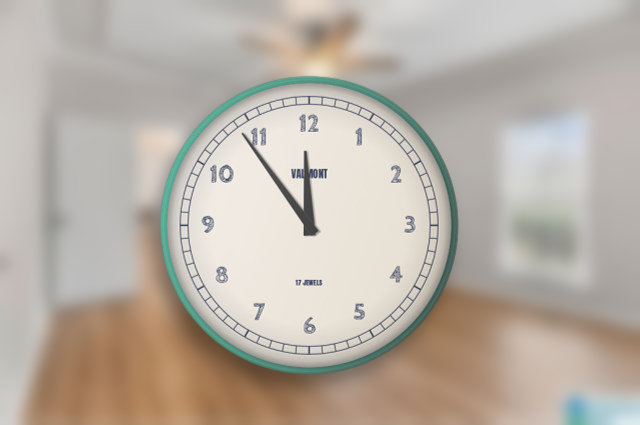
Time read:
h=11 m=54
